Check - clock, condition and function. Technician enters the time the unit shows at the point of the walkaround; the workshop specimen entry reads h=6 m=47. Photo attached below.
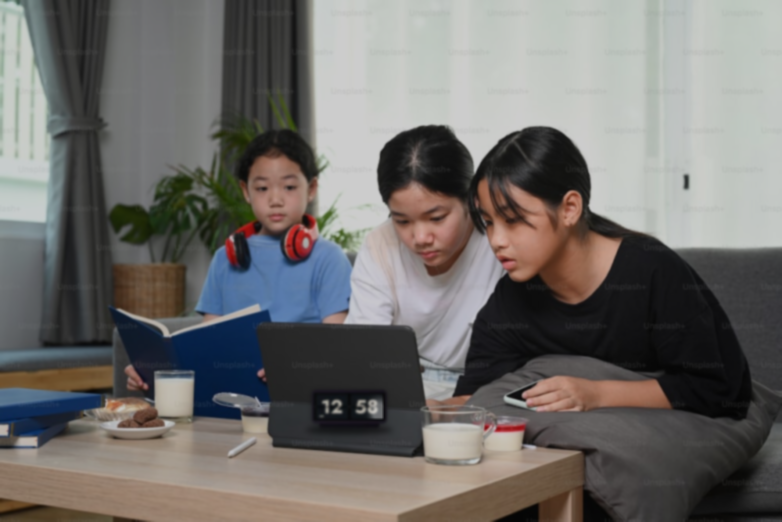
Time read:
h=12 m=58
